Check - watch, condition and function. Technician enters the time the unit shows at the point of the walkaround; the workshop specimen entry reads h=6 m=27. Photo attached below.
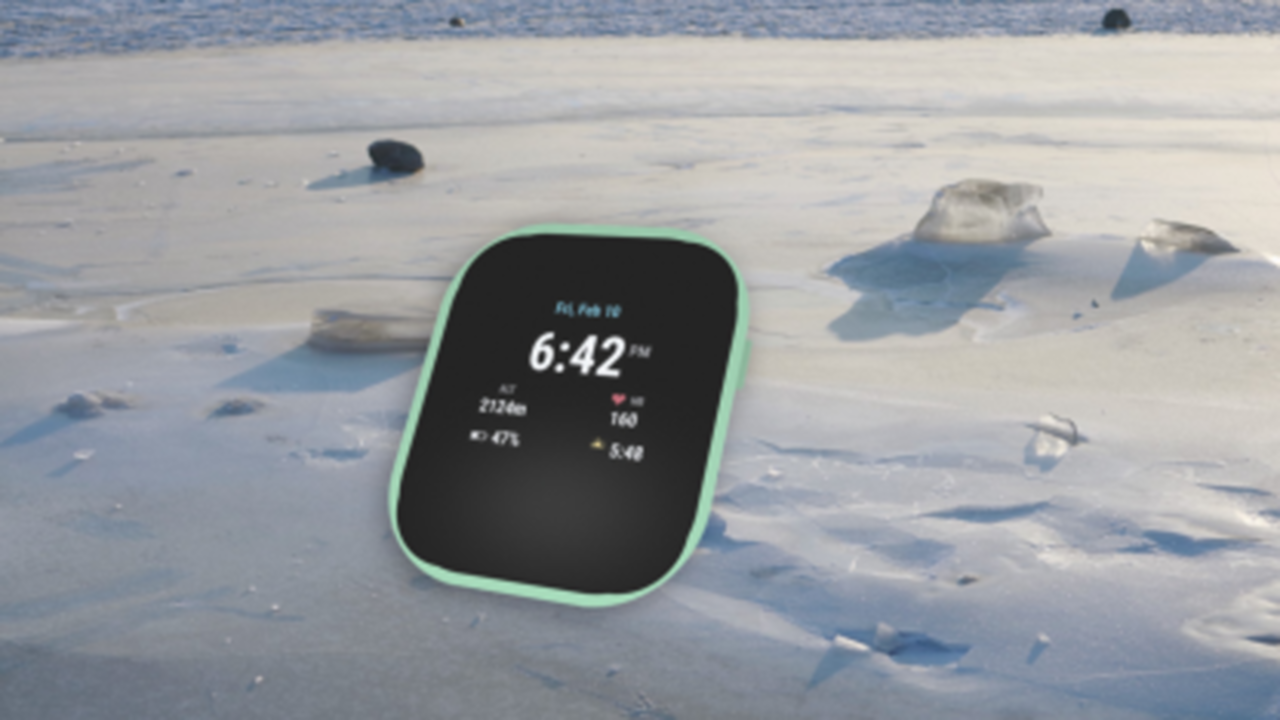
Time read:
h=6 m=42
